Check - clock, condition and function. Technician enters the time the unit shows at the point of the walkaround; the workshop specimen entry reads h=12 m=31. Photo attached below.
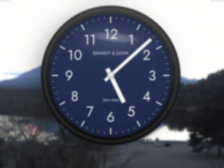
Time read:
h=5 m=8
